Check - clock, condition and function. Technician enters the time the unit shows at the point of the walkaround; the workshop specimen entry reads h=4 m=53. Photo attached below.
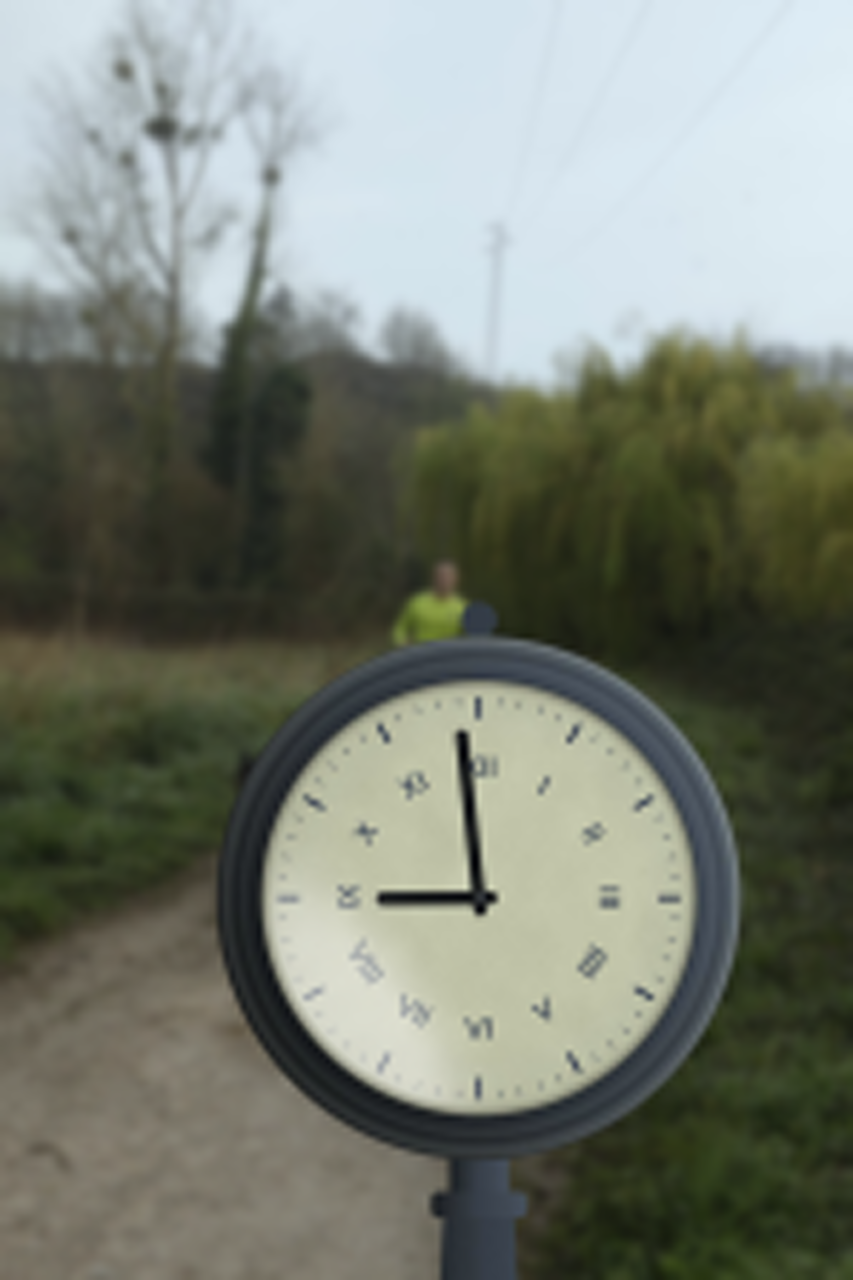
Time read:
h=8 m=59
